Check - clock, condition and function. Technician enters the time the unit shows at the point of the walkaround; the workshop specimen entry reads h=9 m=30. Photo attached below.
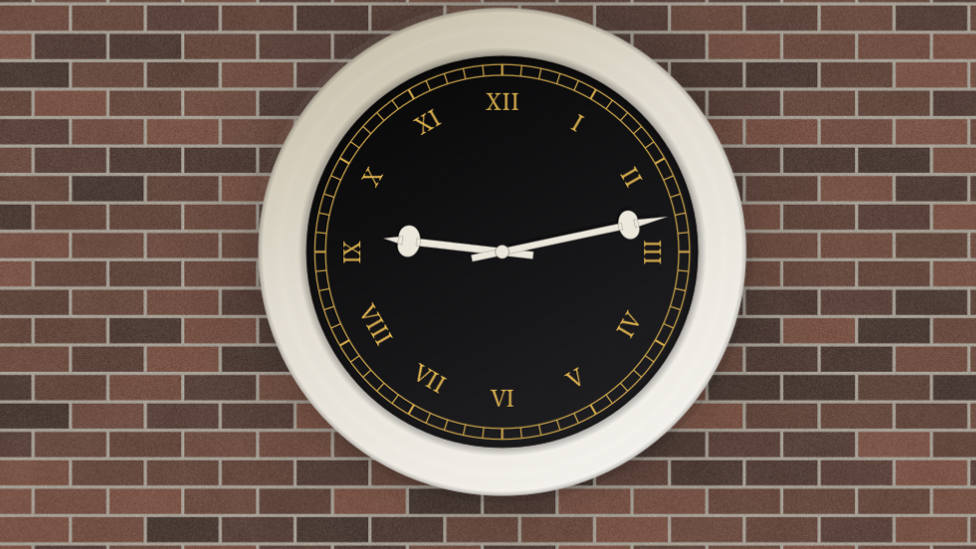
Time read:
h=9 m=13
